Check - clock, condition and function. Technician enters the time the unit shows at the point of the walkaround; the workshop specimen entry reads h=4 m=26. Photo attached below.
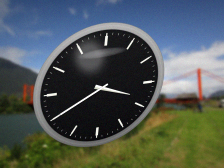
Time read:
h=3 m=40
